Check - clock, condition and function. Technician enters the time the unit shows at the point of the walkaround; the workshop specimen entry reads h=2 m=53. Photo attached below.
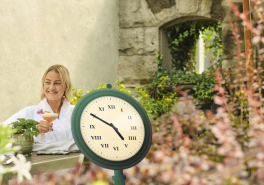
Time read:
h=4 m=50
